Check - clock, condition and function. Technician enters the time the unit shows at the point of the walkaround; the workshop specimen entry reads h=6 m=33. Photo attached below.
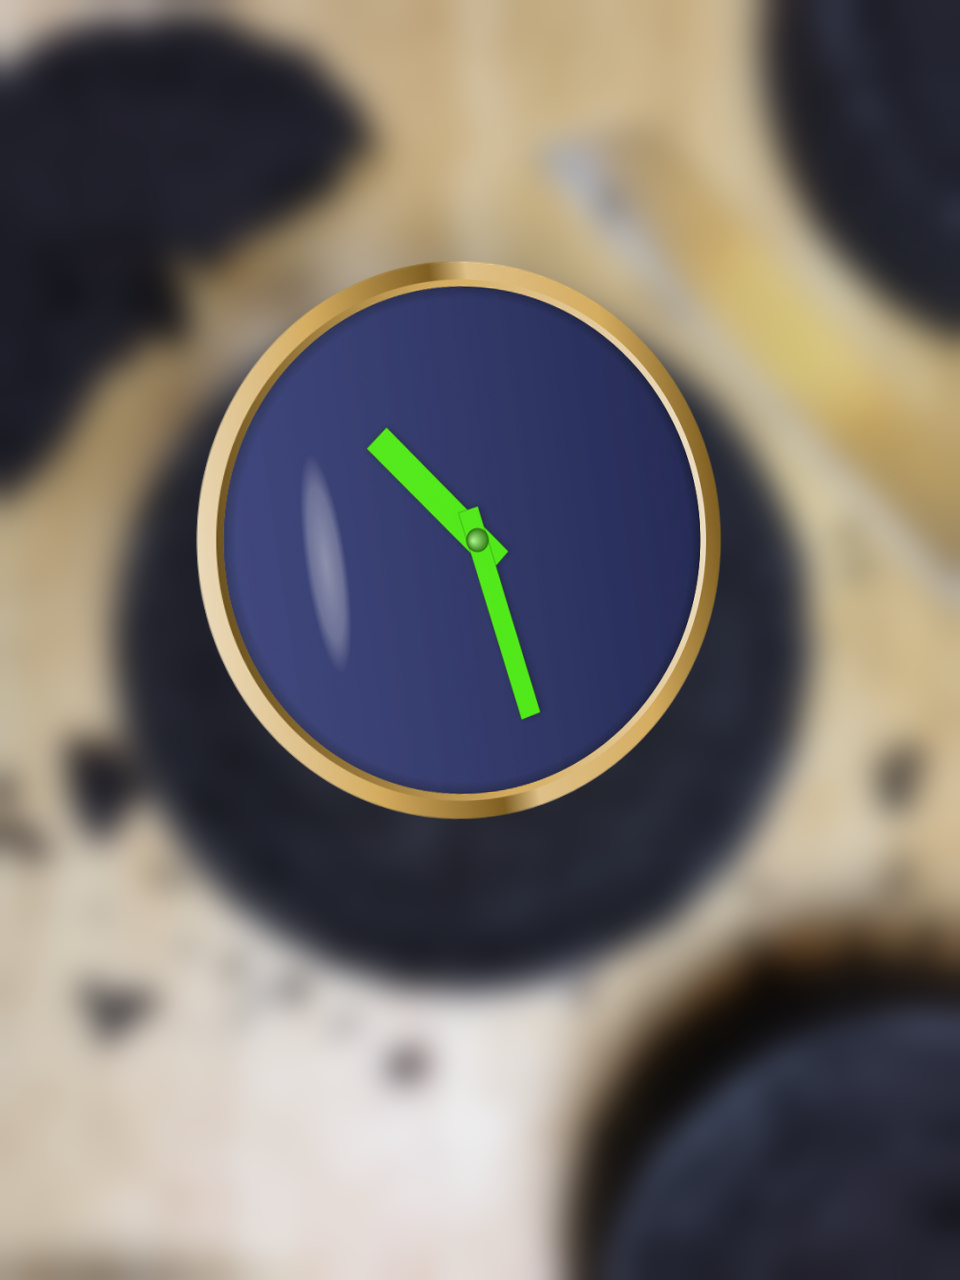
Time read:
h=10 m=27
